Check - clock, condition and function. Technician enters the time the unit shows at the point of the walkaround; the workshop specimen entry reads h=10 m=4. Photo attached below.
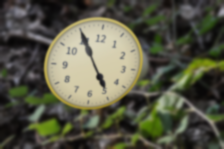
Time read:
h=4 m=55
